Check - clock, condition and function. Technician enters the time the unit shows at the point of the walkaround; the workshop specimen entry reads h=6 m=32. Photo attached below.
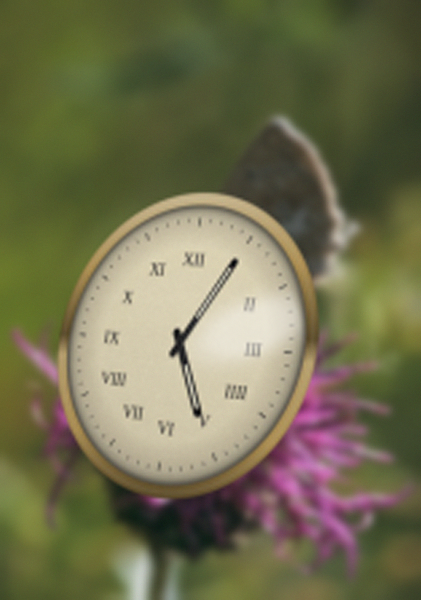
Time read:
h=5 m=5
